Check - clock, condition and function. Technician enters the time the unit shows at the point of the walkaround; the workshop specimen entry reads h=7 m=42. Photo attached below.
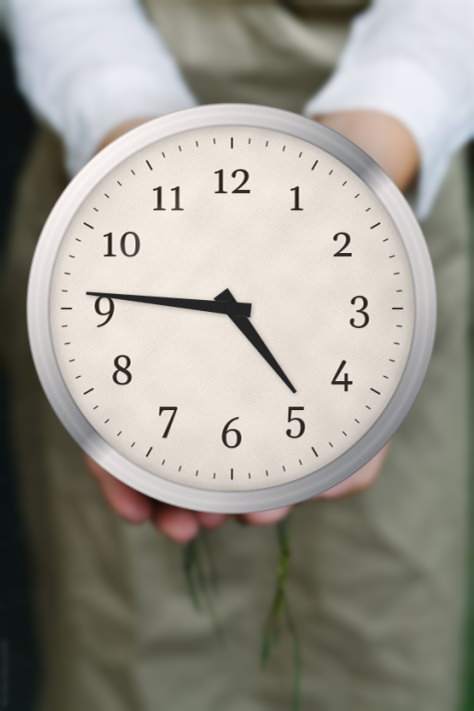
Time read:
h=4 m=46
